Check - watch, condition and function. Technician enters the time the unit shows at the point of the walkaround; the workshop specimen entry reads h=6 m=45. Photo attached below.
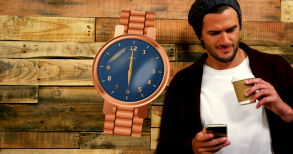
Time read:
h=6 m=0
